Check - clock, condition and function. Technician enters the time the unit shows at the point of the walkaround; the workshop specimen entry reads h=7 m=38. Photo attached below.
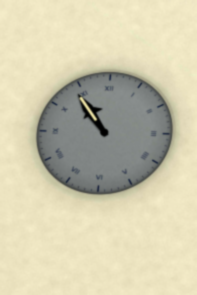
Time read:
h=10 m=54
